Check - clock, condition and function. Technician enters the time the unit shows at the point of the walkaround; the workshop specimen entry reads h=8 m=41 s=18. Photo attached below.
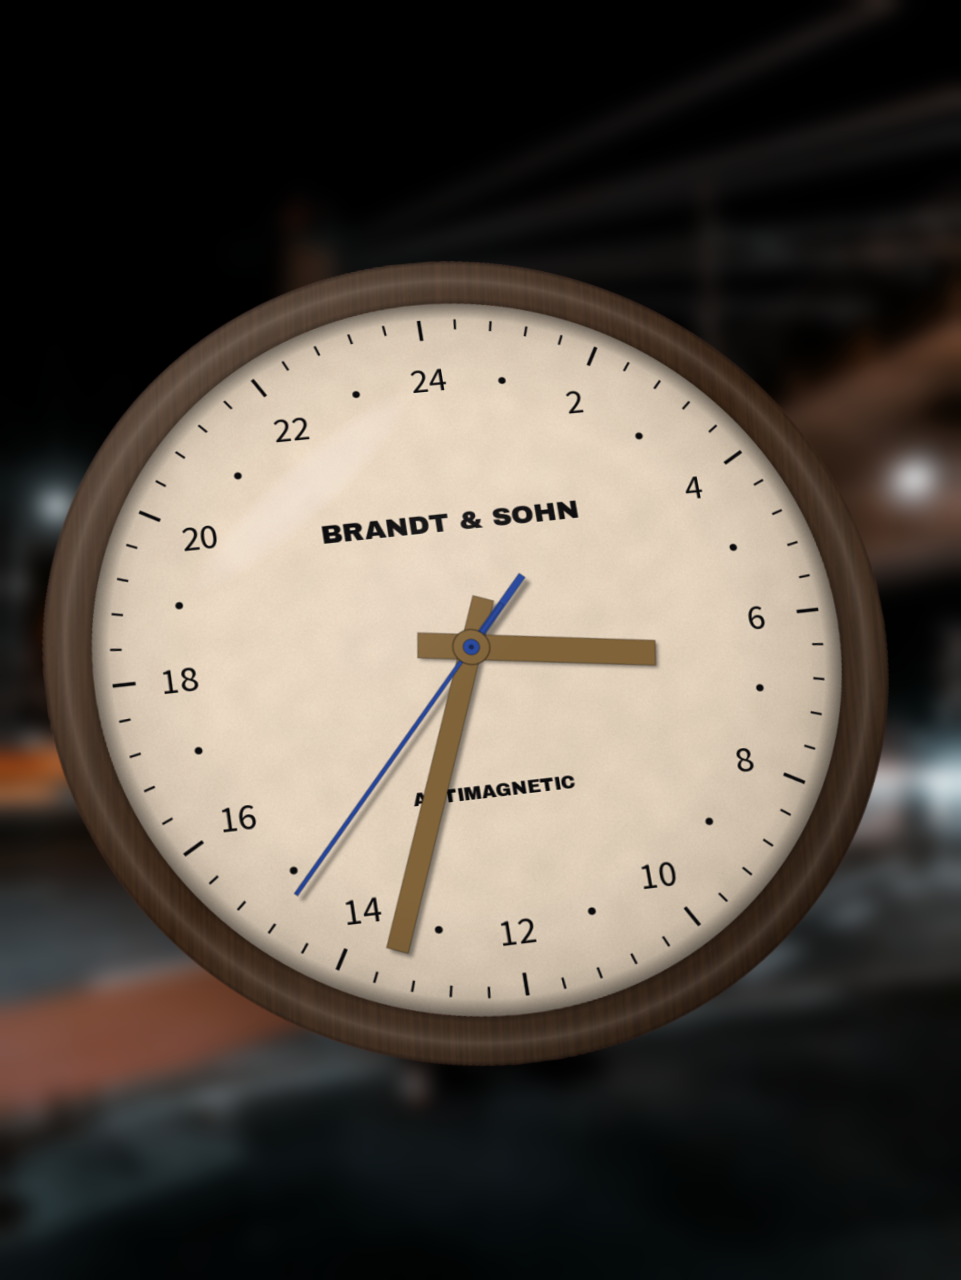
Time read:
h=6 m=33 s=37
